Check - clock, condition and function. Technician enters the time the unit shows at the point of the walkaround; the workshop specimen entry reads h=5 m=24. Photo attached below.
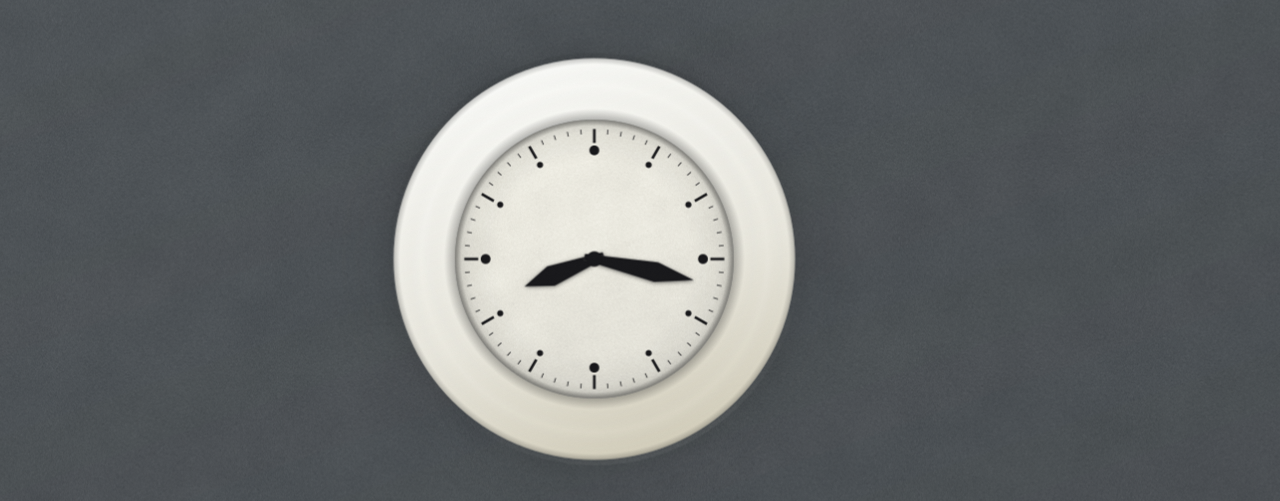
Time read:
h=8 m=17
